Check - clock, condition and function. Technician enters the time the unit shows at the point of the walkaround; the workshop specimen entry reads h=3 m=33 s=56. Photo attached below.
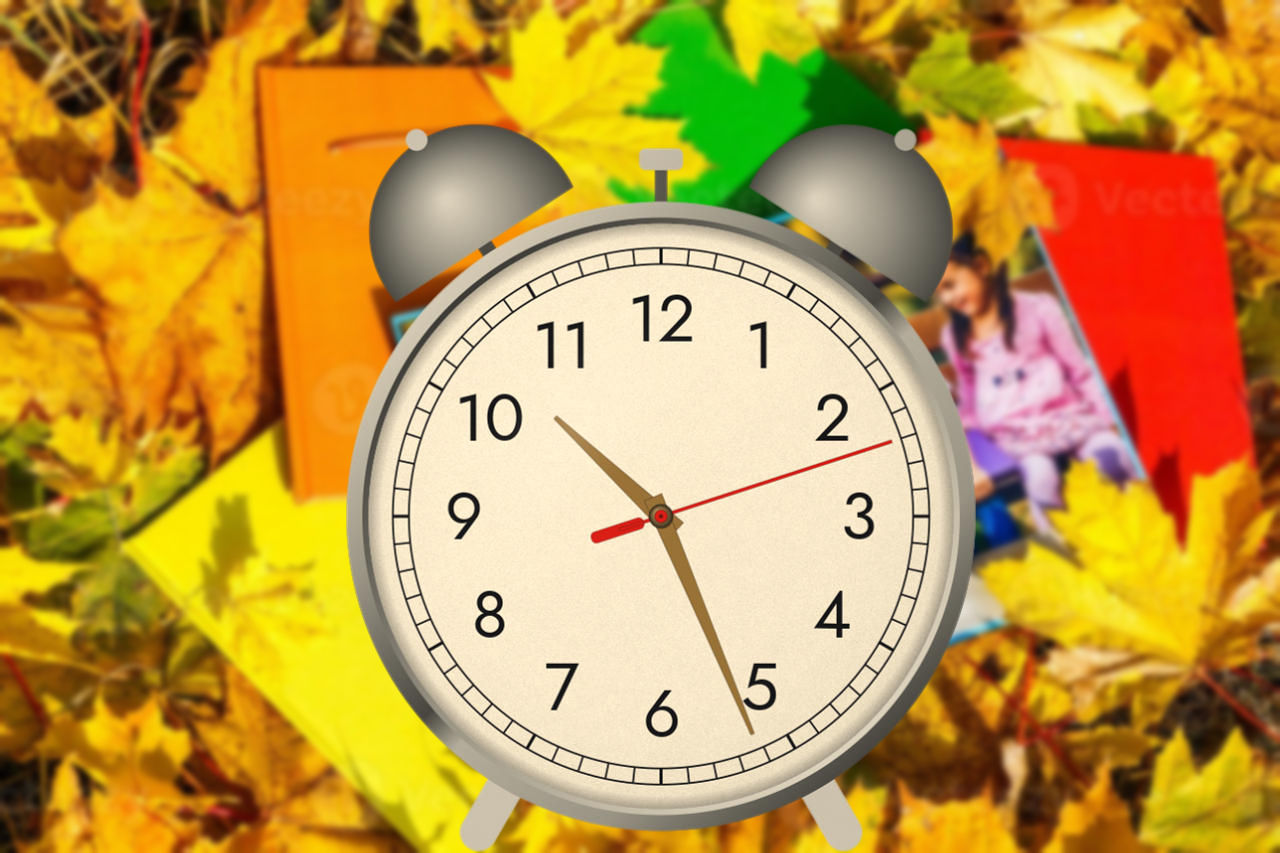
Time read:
h=10 m=26 s=12
